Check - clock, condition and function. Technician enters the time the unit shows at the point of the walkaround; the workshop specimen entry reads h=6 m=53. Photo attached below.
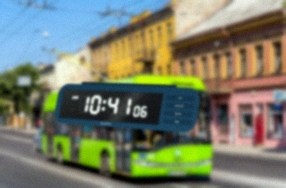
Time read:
h=10 m=41
